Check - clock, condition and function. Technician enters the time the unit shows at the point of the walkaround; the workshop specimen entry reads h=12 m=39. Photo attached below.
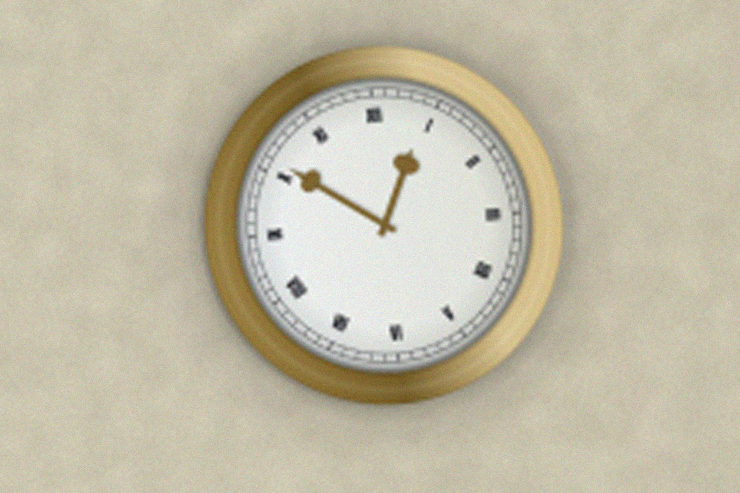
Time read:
h=12 m=51
